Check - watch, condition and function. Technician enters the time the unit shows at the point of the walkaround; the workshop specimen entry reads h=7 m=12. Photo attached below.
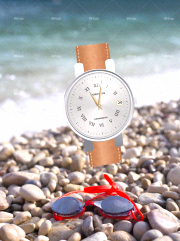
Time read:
h=11 m=2
